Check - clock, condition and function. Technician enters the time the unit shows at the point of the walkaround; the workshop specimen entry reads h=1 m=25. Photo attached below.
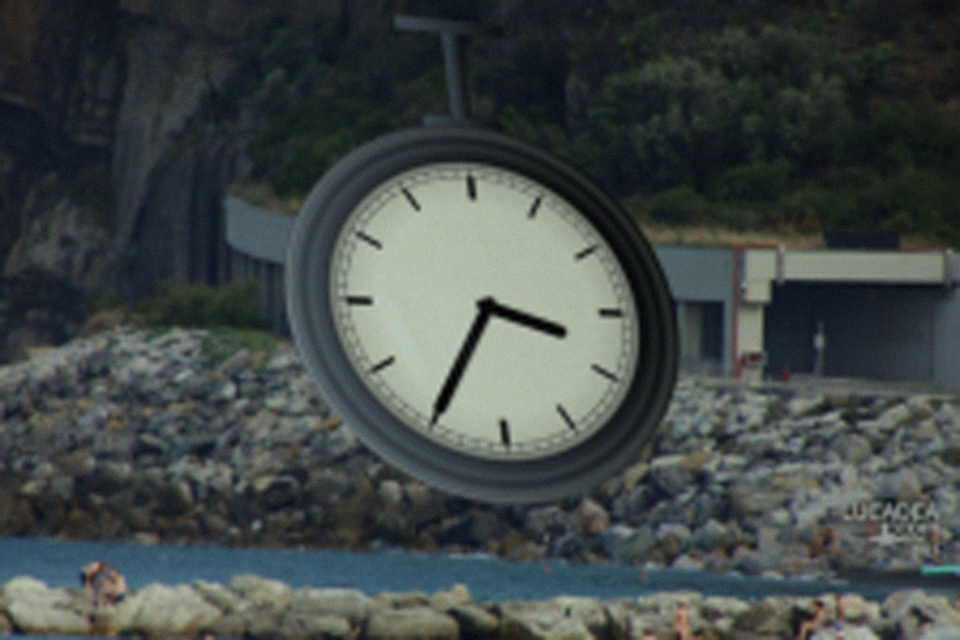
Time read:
h=3 m=35
